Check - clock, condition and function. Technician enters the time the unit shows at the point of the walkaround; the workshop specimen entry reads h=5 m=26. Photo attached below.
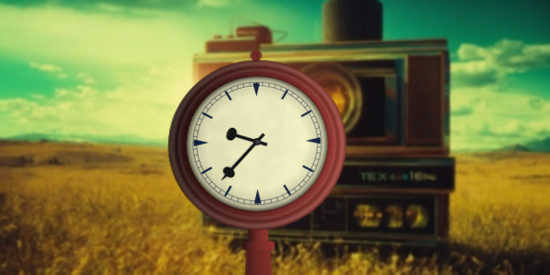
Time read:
h=9 m=37
